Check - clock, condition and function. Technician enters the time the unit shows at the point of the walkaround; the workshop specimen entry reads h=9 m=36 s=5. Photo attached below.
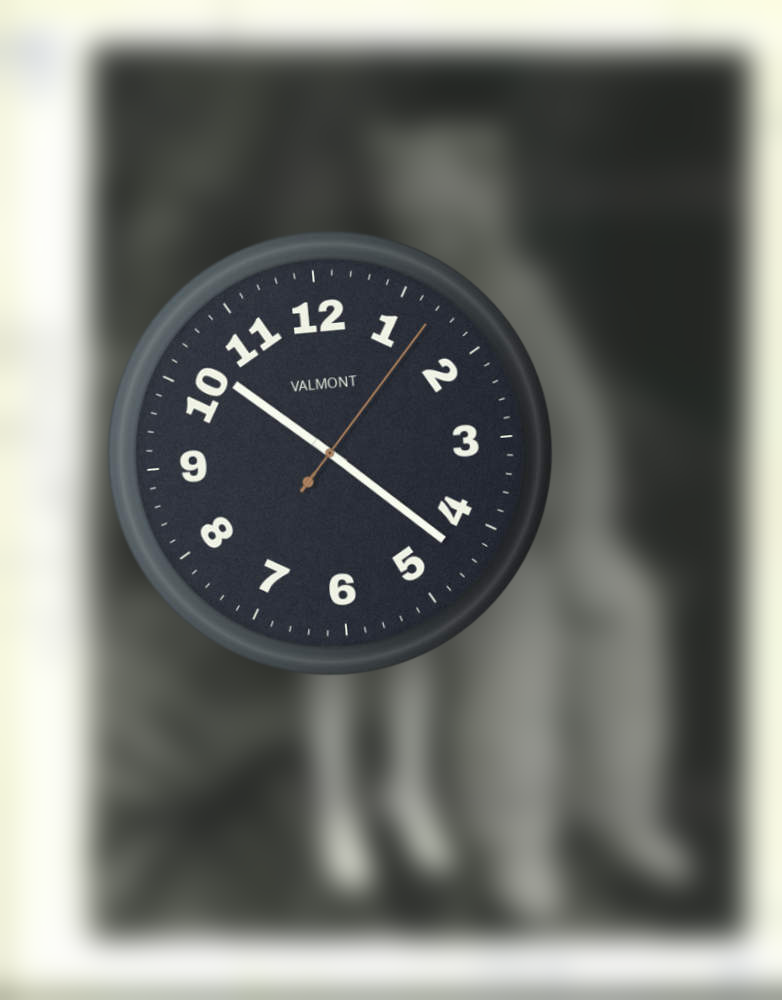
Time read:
h=10 m=22 s=7
